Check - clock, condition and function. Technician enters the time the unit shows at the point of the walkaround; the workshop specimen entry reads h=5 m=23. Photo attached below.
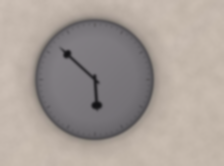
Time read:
h=5 m=52
